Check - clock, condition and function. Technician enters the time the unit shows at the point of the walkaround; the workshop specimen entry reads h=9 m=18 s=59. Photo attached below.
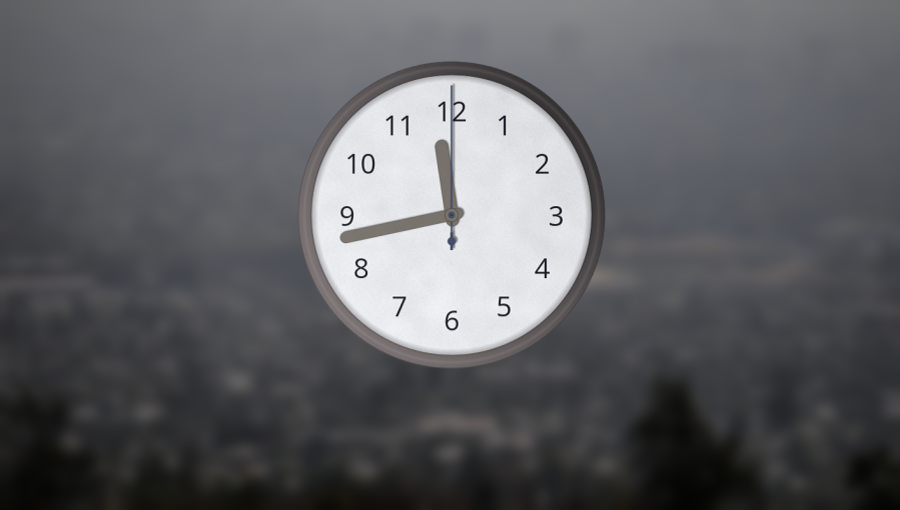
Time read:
h=11 m=43 s=0
